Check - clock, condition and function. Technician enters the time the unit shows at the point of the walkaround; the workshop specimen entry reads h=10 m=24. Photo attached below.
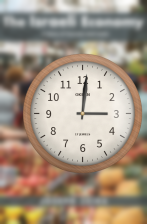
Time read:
h=3 m=1
